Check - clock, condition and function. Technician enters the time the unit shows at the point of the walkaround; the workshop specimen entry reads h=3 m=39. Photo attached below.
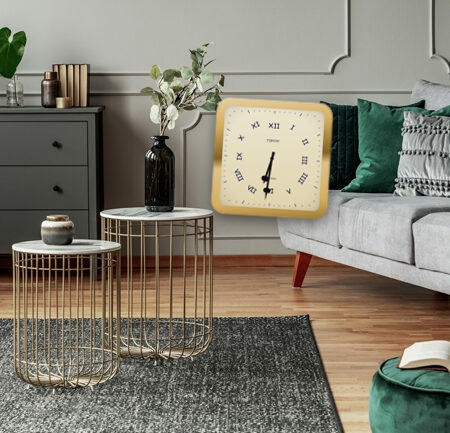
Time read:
h=6 m=31
